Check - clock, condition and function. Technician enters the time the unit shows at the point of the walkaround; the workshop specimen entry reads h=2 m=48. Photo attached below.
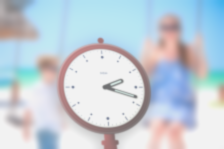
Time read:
h=2 m=18
